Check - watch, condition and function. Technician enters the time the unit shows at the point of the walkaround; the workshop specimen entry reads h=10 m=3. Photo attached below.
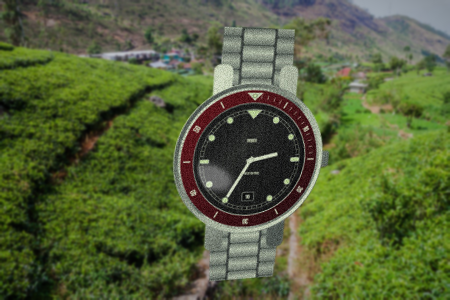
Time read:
h=2 m=35
